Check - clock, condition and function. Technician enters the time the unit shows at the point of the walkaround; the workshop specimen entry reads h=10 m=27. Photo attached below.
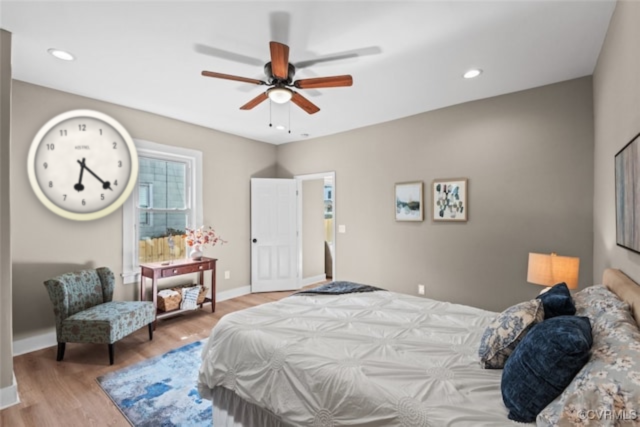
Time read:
h=6 m=22
